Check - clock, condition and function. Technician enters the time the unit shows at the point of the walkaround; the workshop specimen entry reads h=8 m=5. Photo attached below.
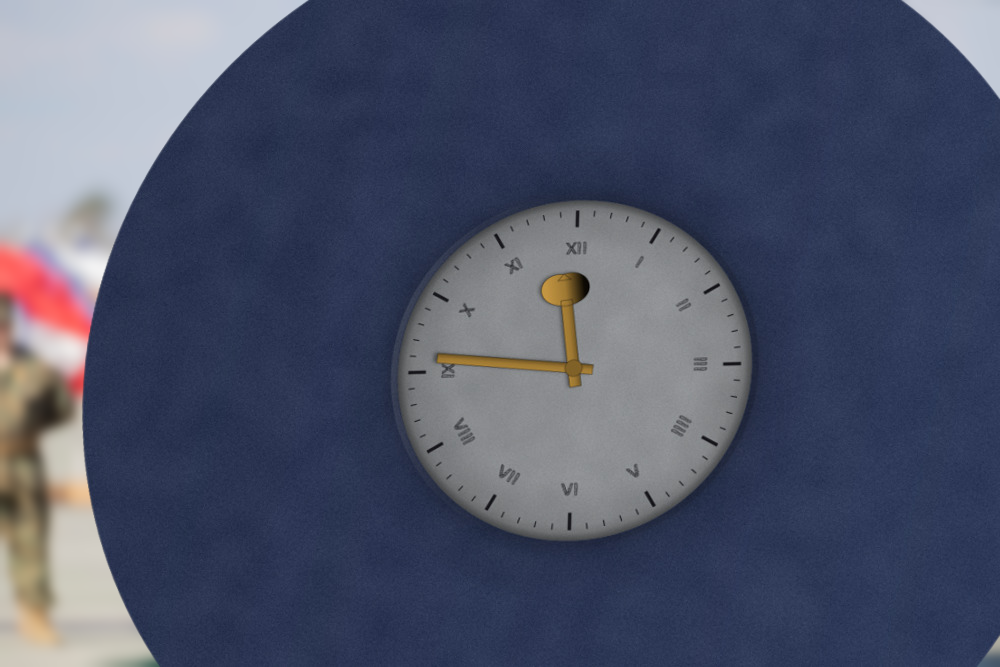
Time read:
h=11 m=46
